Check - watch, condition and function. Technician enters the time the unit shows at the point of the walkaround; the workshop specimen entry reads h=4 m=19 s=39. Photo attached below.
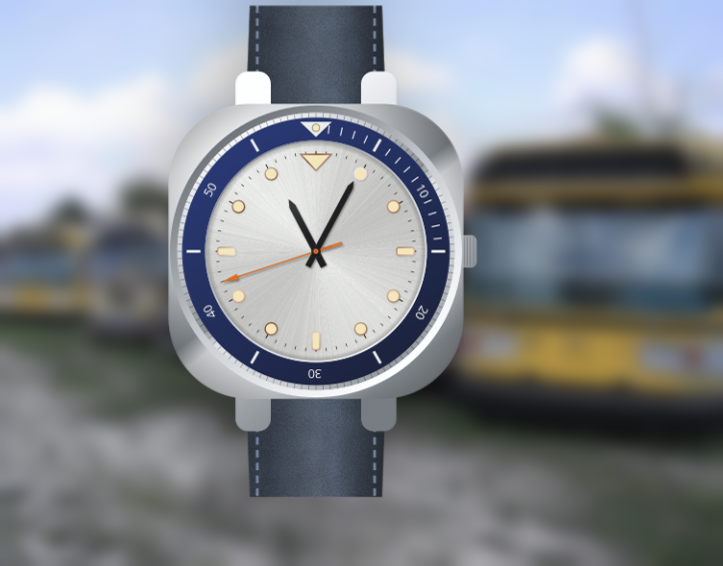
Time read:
h=11 m=4 s=42
